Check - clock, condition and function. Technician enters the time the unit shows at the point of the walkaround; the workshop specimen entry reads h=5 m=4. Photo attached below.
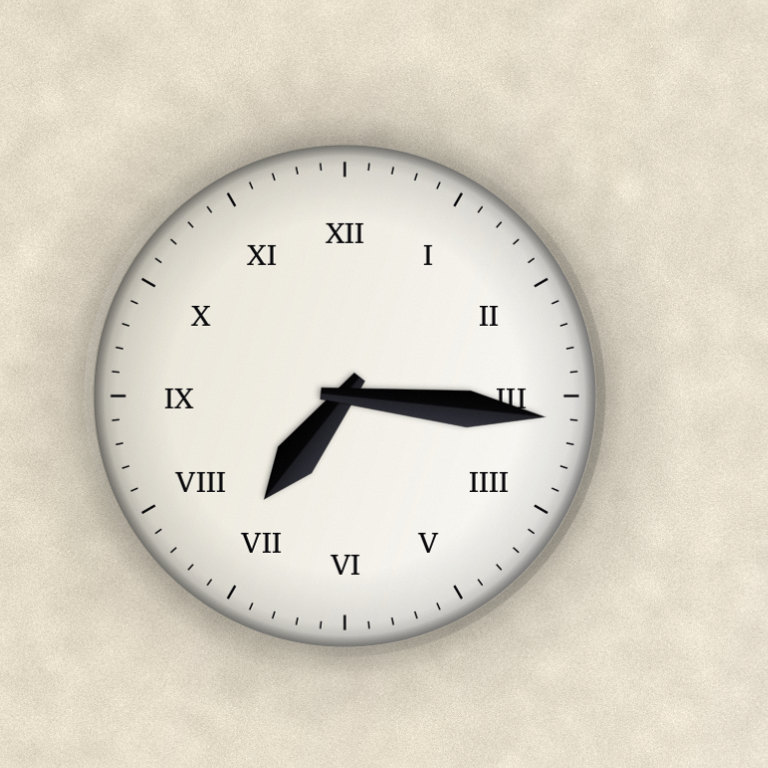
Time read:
h=7 m=16
